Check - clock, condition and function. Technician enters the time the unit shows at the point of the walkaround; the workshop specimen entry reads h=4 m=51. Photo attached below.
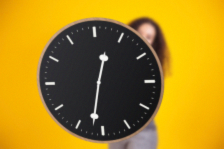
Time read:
h=12 m=32
